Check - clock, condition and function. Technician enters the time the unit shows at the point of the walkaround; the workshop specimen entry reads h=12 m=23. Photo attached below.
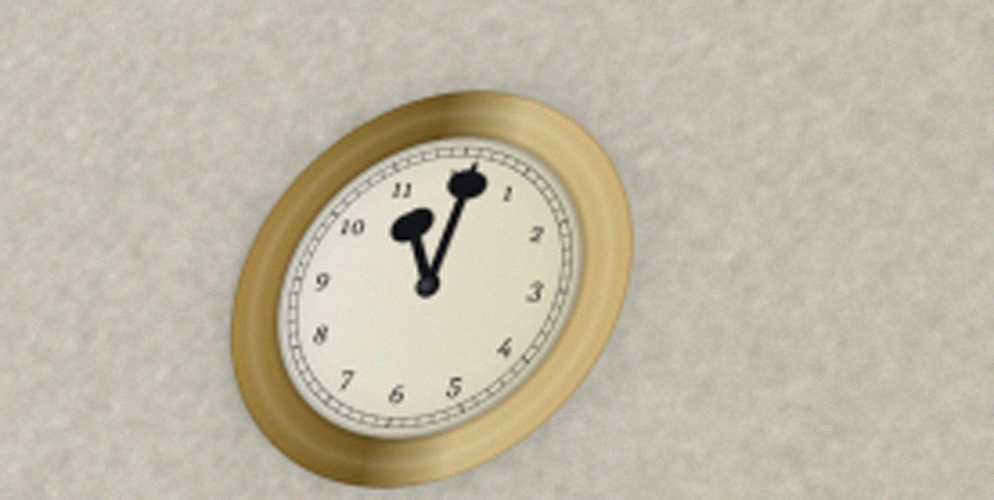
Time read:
h=11 m=1
